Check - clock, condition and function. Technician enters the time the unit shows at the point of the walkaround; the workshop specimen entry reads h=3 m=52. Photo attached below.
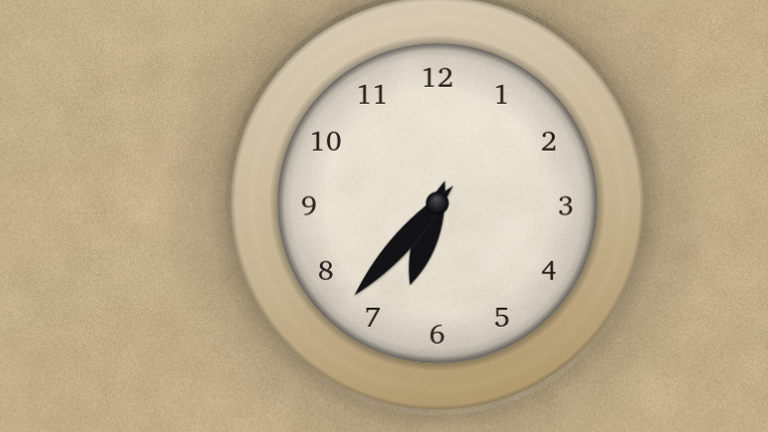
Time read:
h=6 m=37
